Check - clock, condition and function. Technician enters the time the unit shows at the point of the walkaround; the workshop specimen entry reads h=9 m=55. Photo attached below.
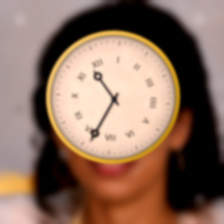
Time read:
h=11 m=39
